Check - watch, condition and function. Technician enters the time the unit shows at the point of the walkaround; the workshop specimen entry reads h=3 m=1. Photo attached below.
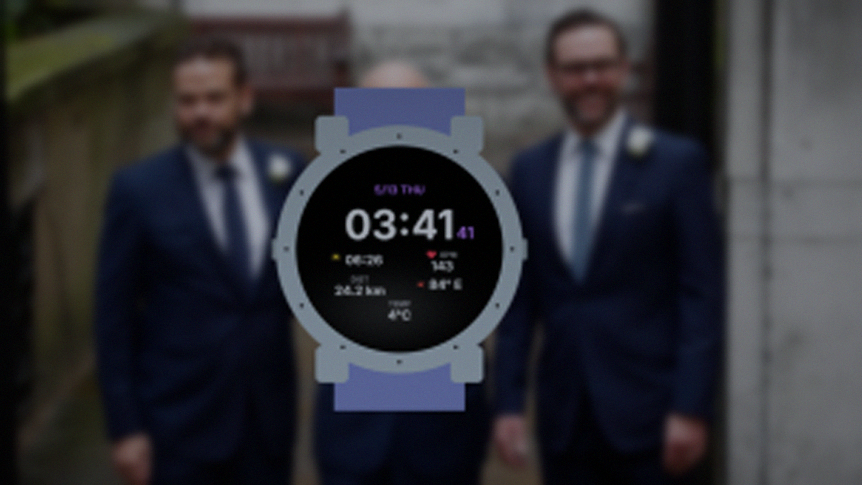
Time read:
h=3 m=41
